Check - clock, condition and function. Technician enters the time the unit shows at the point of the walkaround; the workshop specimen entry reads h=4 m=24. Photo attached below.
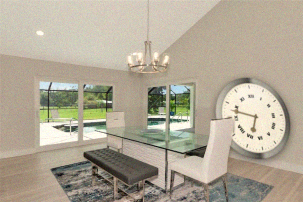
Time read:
h=6 m=48
